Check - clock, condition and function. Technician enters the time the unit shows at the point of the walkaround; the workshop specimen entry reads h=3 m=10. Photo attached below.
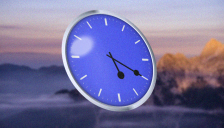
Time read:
h=5 m=20
